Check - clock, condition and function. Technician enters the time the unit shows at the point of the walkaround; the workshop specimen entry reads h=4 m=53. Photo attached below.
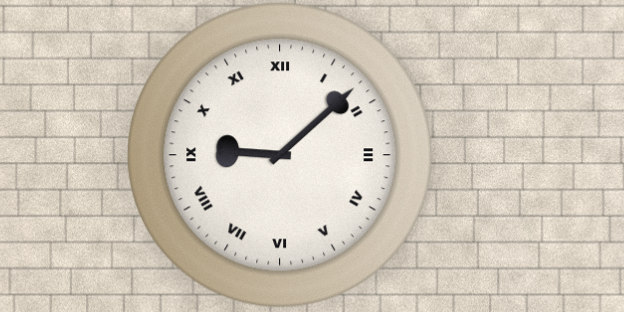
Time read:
h=9 m=8
